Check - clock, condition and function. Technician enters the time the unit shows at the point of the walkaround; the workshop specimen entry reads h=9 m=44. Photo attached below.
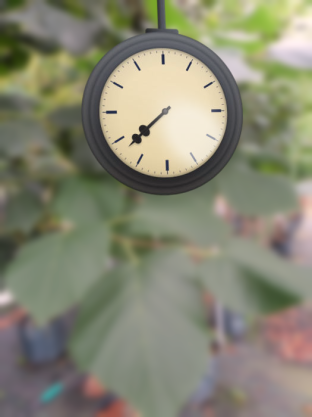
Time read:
h=7 m=38
